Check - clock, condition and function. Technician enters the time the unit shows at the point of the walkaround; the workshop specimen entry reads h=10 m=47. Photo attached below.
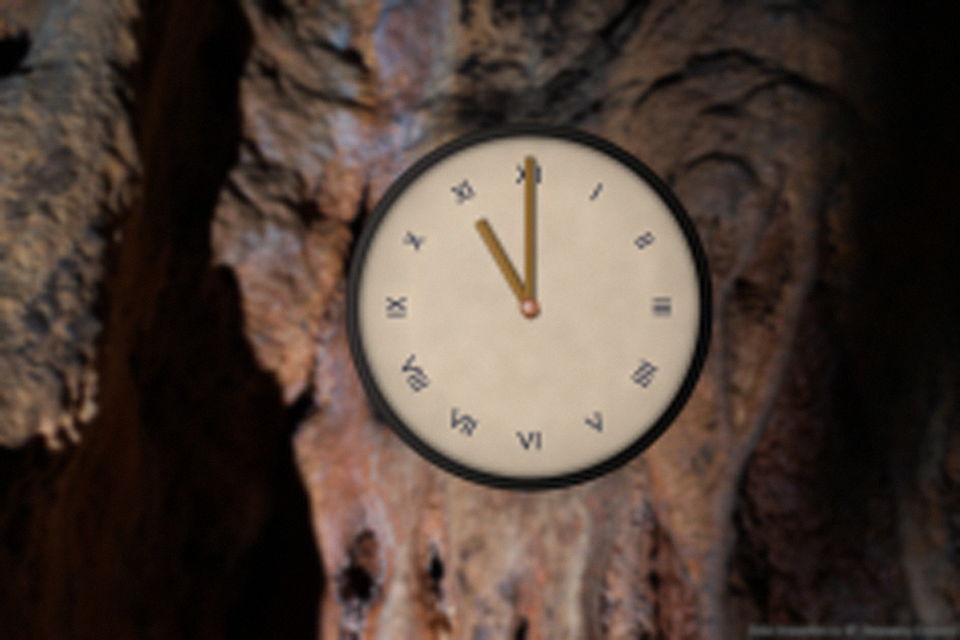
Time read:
h=11 m=0
